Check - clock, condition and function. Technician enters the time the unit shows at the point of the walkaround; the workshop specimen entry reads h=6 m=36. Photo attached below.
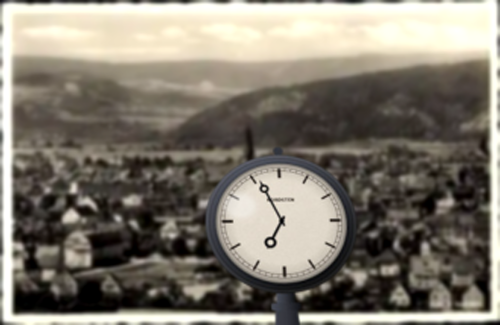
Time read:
h=6 m=56
